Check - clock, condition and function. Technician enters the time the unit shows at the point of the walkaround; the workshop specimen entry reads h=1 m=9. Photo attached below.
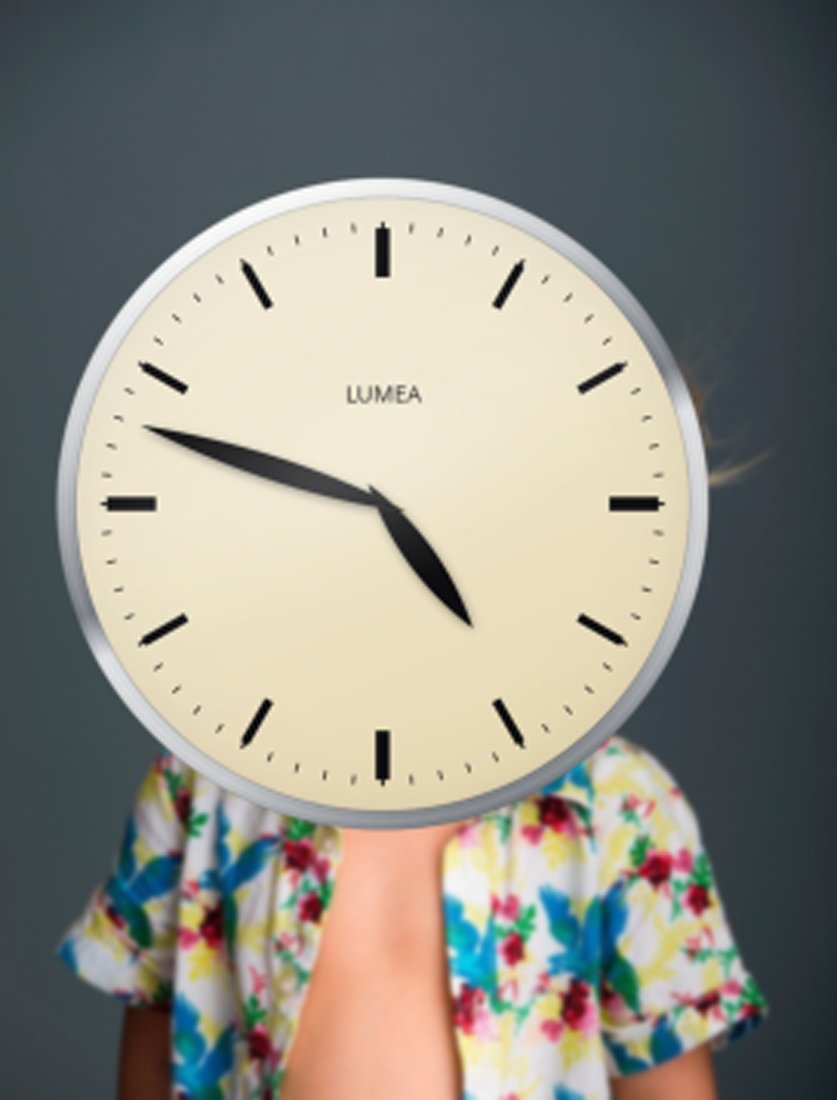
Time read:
h=4 m=48
